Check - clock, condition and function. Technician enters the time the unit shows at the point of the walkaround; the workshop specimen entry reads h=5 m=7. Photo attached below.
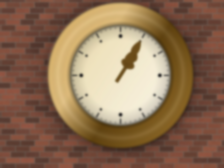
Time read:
h=1 m=5
